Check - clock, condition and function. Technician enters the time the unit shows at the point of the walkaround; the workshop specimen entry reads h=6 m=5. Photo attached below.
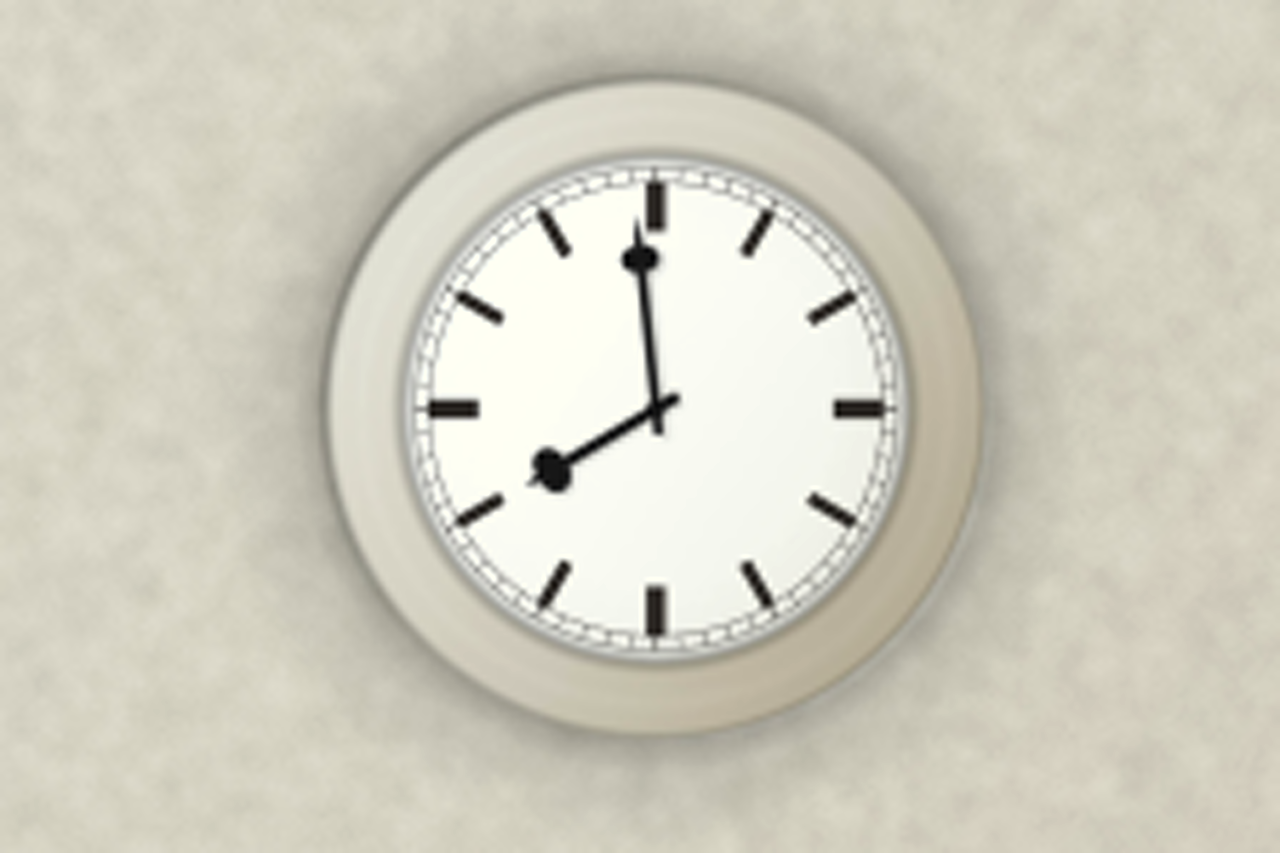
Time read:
h=7 m=59
